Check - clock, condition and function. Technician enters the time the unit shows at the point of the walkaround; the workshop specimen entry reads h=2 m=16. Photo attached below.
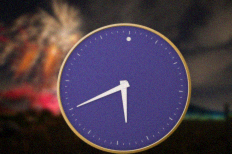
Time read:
h=5 m=40
